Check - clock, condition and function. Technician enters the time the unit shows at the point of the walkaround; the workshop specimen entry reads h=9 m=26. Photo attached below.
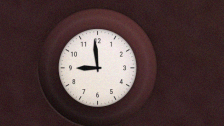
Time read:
h=8 m=59
